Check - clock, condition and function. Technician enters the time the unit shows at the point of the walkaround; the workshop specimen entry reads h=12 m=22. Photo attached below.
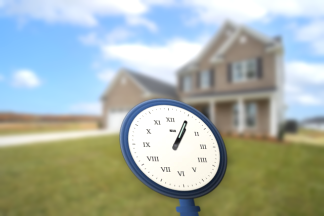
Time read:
h=1 m=5
